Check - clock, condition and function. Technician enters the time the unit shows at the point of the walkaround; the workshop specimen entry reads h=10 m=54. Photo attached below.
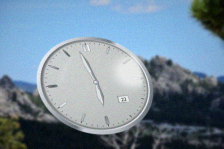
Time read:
h=5 m=58
